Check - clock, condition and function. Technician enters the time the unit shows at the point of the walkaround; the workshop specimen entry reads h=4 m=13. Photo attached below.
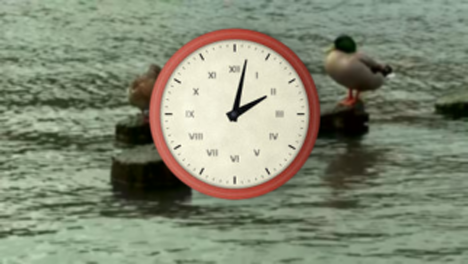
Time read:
h=2 m=2
